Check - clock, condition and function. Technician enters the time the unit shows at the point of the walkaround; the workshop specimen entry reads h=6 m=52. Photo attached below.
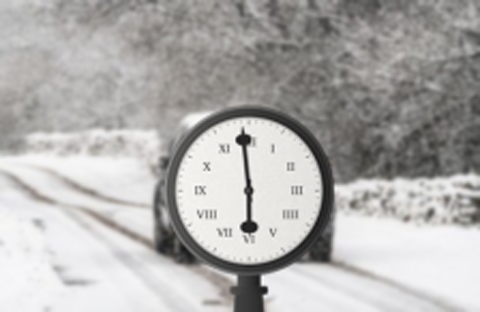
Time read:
h=5 m=59
